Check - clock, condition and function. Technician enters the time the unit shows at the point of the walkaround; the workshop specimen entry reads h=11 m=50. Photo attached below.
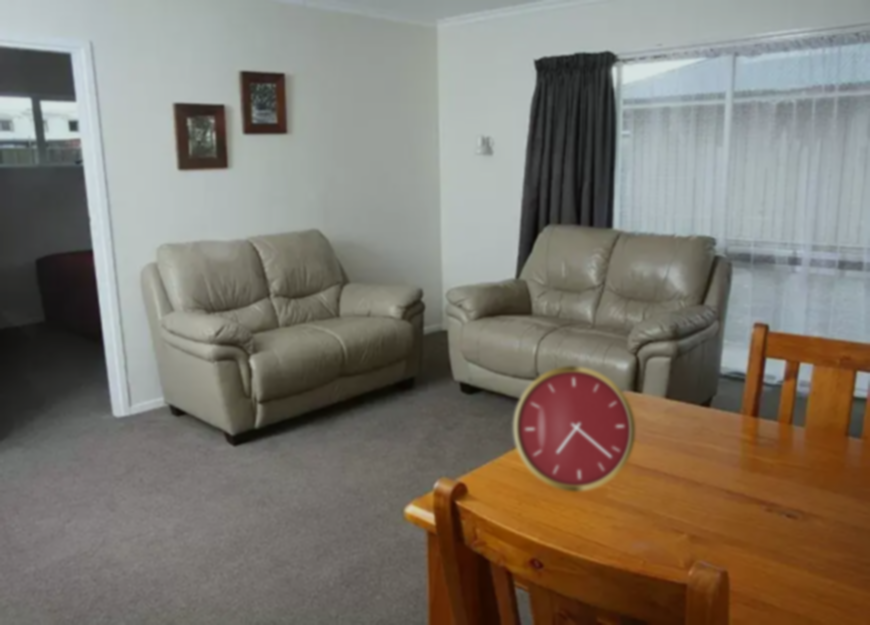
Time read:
h=7 m=22
